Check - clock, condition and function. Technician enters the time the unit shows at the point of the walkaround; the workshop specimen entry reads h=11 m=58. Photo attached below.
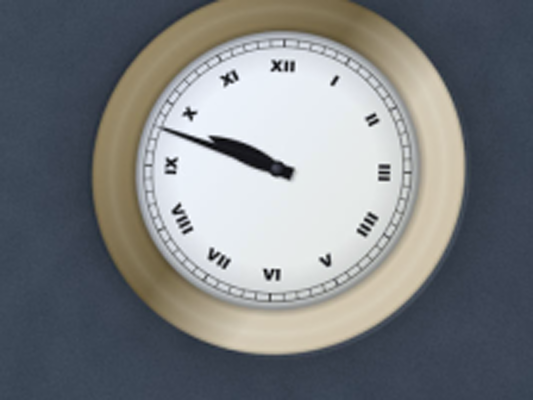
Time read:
h=9 m=48
